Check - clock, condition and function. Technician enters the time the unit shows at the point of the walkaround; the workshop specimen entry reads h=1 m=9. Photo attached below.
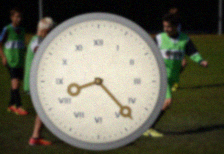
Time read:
h=8 m=23
